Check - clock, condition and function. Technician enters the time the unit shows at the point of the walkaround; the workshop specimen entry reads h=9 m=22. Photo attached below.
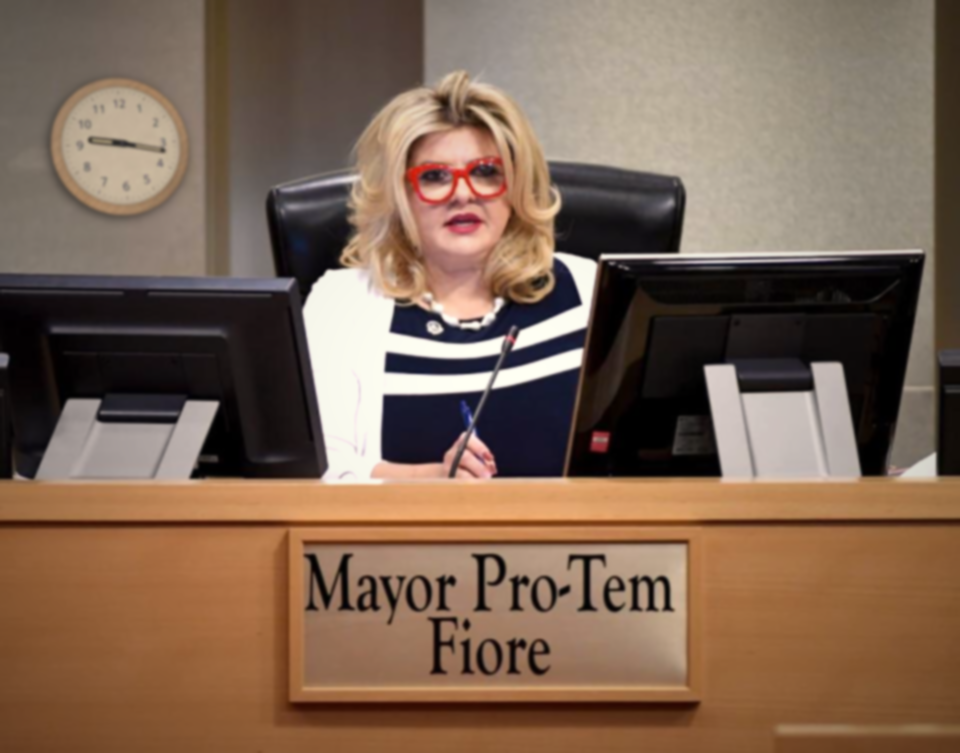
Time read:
h=9 m=17
